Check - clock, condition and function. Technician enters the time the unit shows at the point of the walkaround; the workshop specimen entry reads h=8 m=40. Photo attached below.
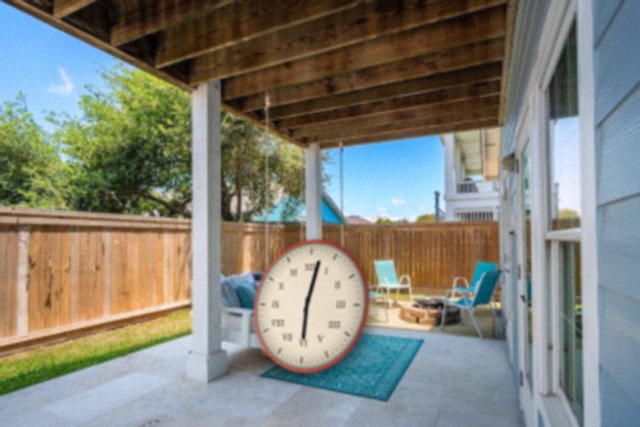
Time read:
h=6 m=2
